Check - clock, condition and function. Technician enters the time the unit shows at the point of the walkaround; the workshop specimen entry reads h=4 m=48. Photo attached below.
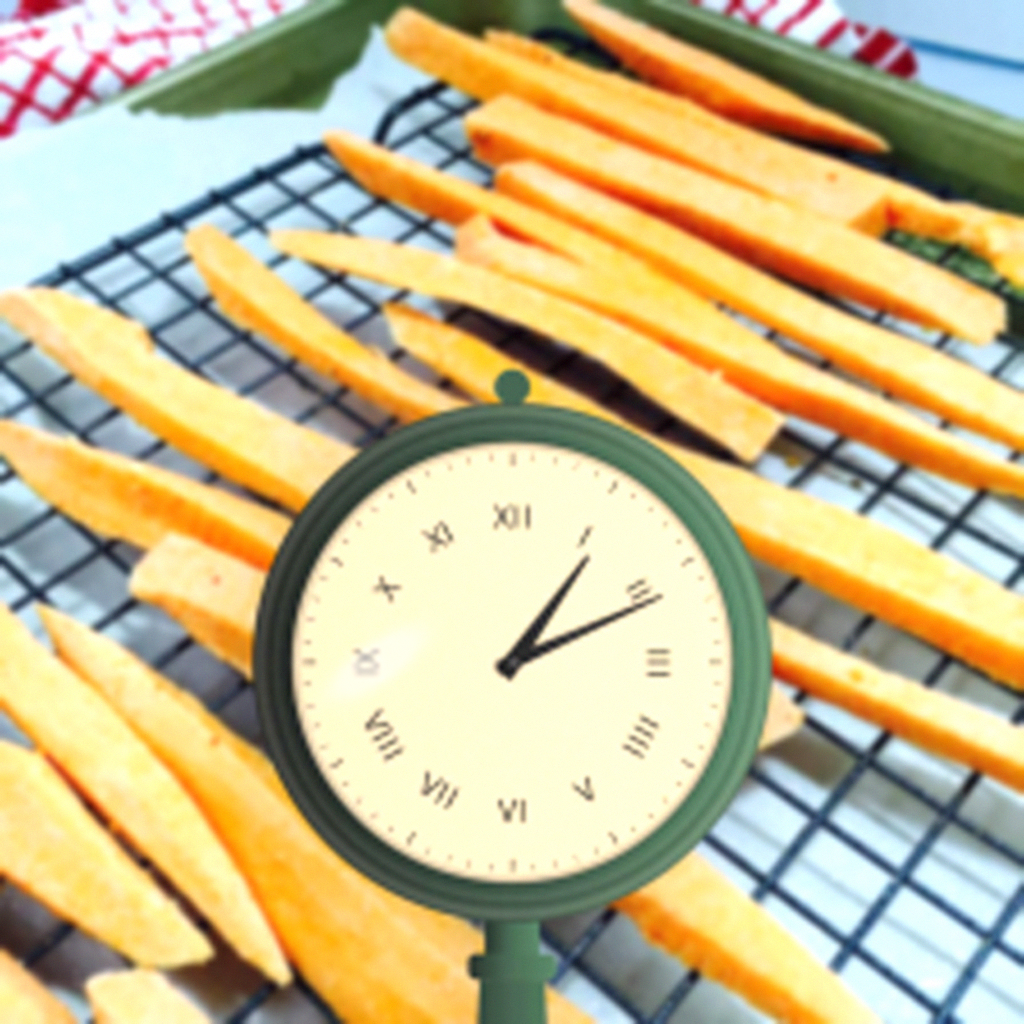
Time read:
h=1 m=11
